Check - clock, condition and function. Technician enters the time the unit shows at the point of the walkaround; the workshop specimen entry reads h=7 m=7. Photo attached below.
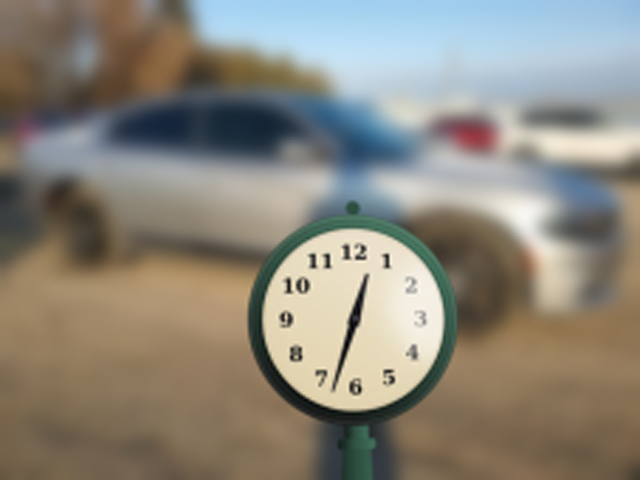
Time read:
h=12 m=33
